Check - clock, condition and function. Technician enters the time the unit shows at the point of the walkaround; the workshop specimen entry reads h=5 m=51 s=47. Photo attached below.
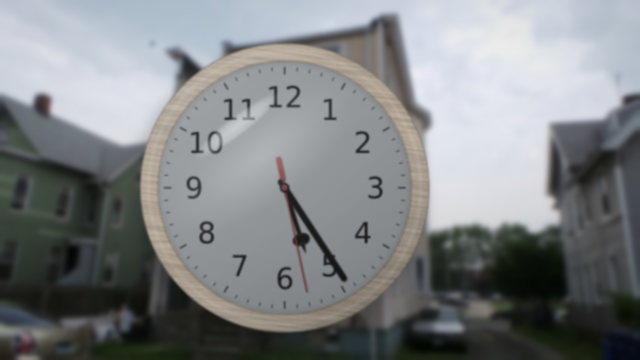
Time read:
h=5 m=24 s=28
